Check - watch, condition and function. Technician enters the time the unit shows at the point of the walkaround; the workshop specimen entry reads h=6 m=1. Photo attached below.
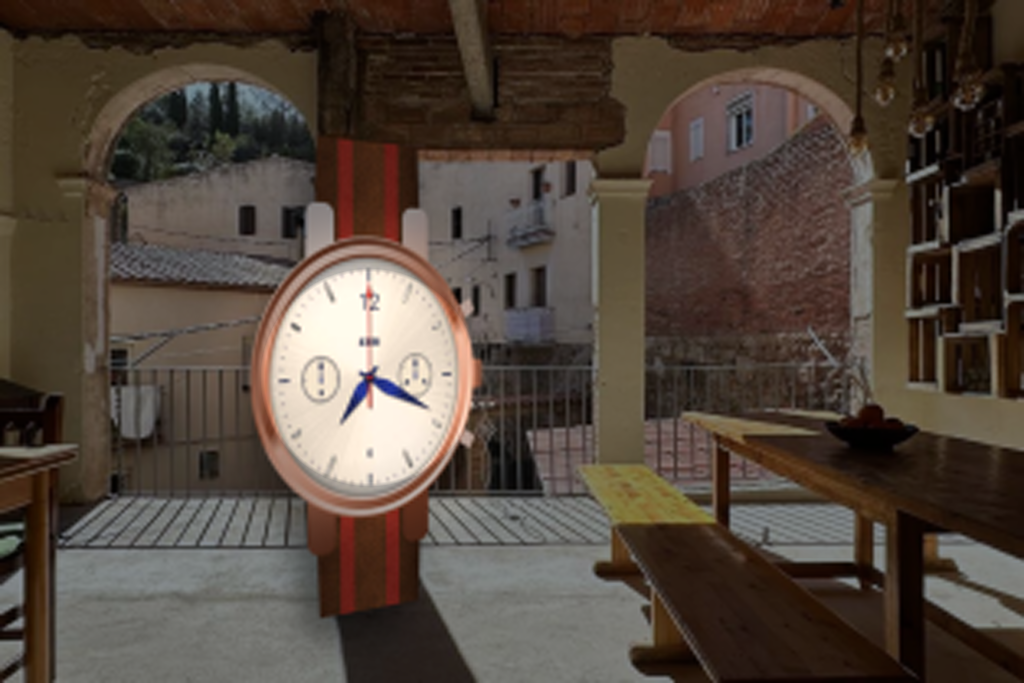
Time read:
h=7 m=19
